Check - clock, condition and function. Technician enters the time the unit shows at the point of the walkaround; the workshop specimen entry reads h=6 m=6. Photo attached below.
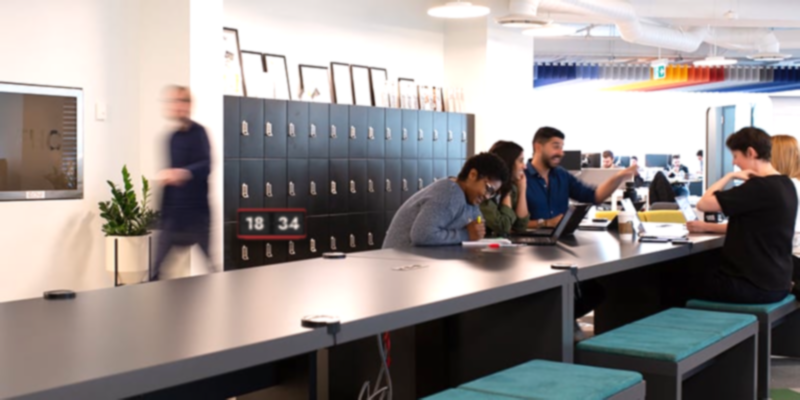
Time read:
h=18 m=34
